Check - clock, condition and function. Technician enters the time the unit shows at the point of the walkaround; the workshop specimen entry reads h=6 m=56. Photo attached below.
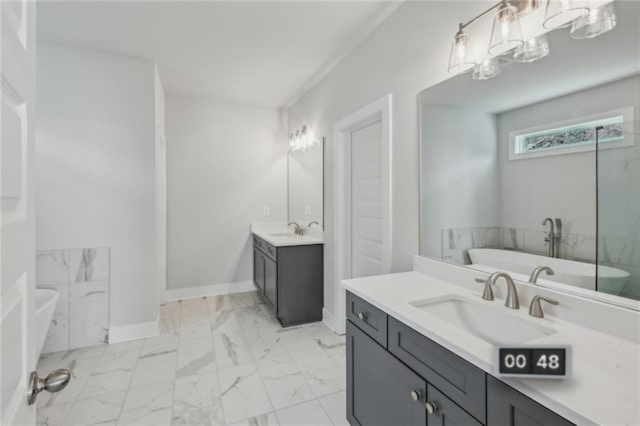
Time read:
h=0 m=48
